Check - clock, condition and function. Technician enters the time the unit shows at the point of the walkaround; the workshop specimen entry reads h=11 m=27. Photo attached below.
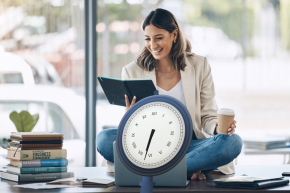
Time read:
h=6 m=32
